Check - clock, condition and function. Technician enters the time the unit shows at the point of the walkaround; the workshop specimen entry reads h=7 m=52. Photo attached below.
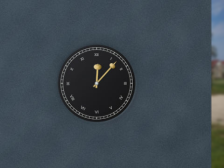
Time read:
h=12 m=7
